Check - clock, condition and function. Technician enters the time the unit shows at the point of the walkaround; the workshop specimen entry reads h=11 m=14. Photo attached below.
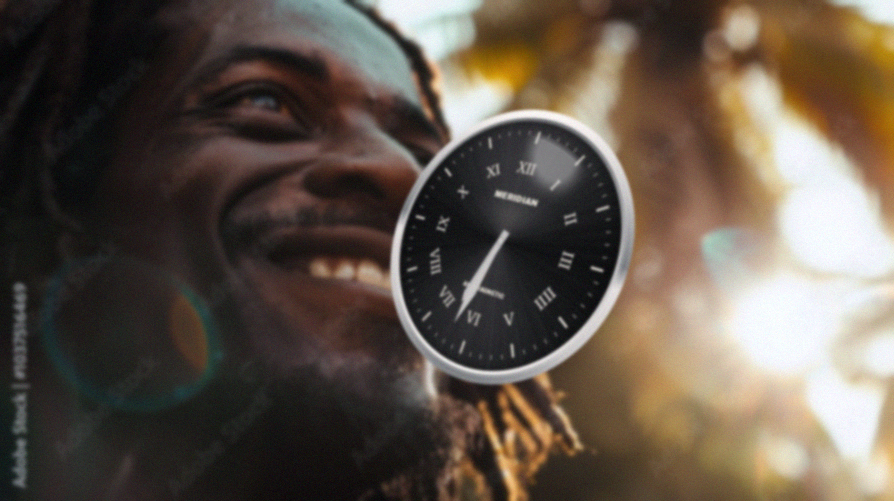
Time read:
h=6 m=32
